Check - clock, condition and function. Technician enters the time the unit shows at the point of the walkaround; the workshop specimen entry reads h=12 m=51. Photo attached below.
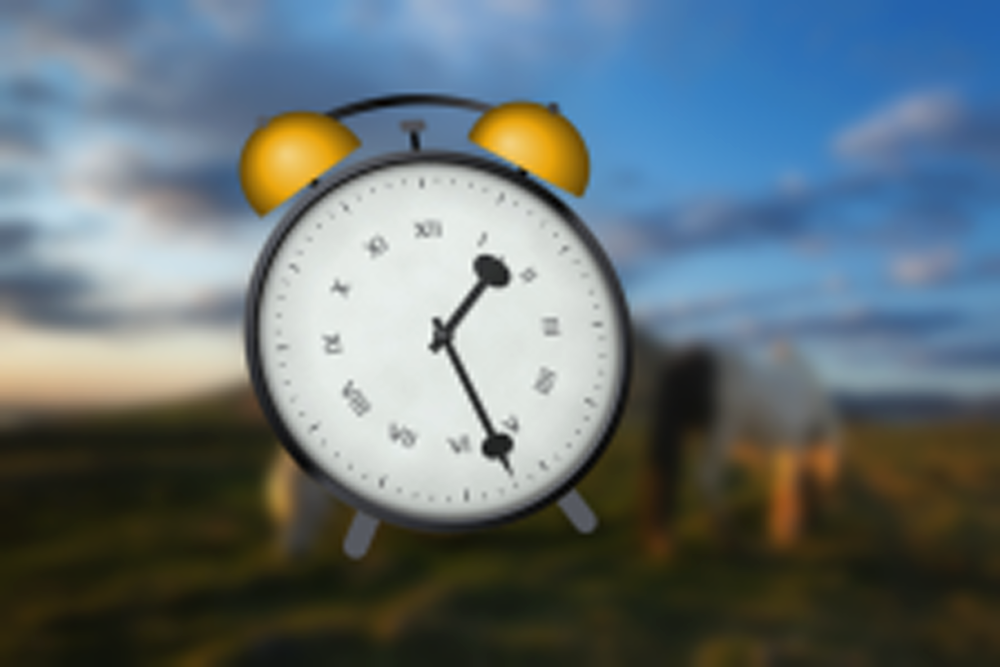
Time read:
h=1 m=27
